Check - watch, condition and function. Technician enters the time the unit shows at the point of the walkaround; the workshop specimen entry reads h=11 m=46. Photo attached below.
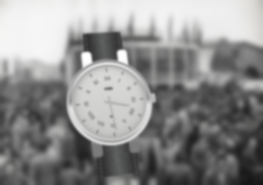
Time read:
h=3 m=29
